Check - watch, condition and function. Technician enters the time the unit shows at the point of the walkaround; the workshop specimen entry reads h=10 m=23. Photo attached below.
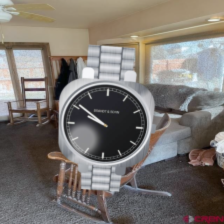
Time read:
h=9 m=51
